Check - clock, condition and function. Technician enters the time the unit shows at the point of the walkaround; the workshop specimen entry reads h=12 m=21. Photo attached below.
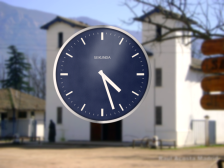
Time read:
h=4 m=27
